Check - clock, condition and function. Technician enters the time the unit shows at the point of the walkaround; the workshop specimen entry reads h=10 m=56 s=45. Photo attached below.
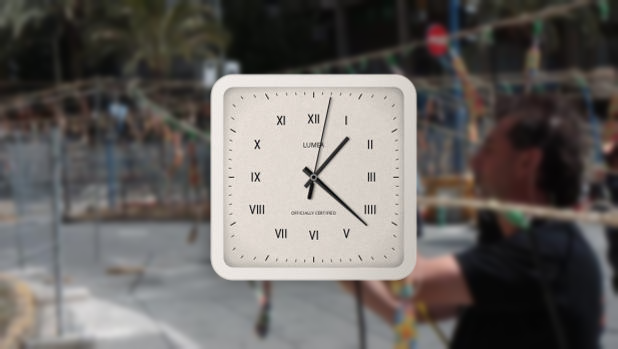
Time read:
h=1 m=22 s=2
